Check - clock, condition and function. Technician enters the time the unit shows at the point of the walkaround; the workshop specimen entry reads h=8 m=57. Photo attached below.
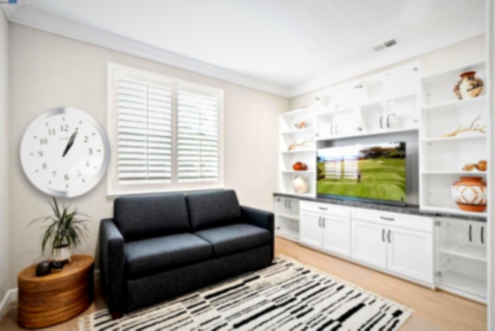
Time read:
h=1 m=5
